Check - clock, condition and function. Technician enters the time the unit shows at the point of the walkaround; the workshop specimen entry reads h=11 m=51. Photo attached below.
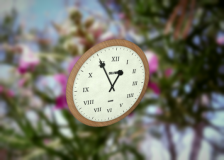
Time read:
h=12 m=55
